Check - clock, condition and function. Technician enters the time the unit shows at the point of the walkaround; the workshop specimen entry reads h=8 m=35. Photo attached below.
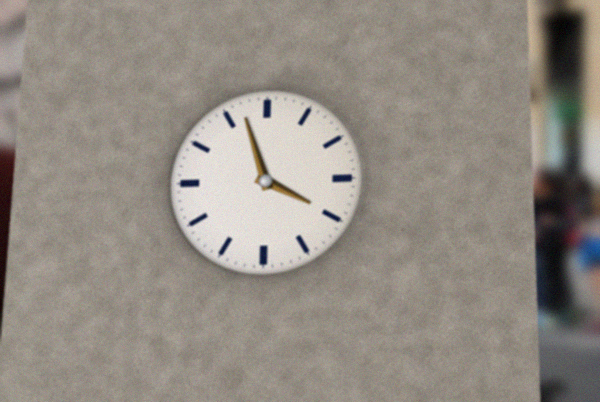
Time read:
h=3 m=57
